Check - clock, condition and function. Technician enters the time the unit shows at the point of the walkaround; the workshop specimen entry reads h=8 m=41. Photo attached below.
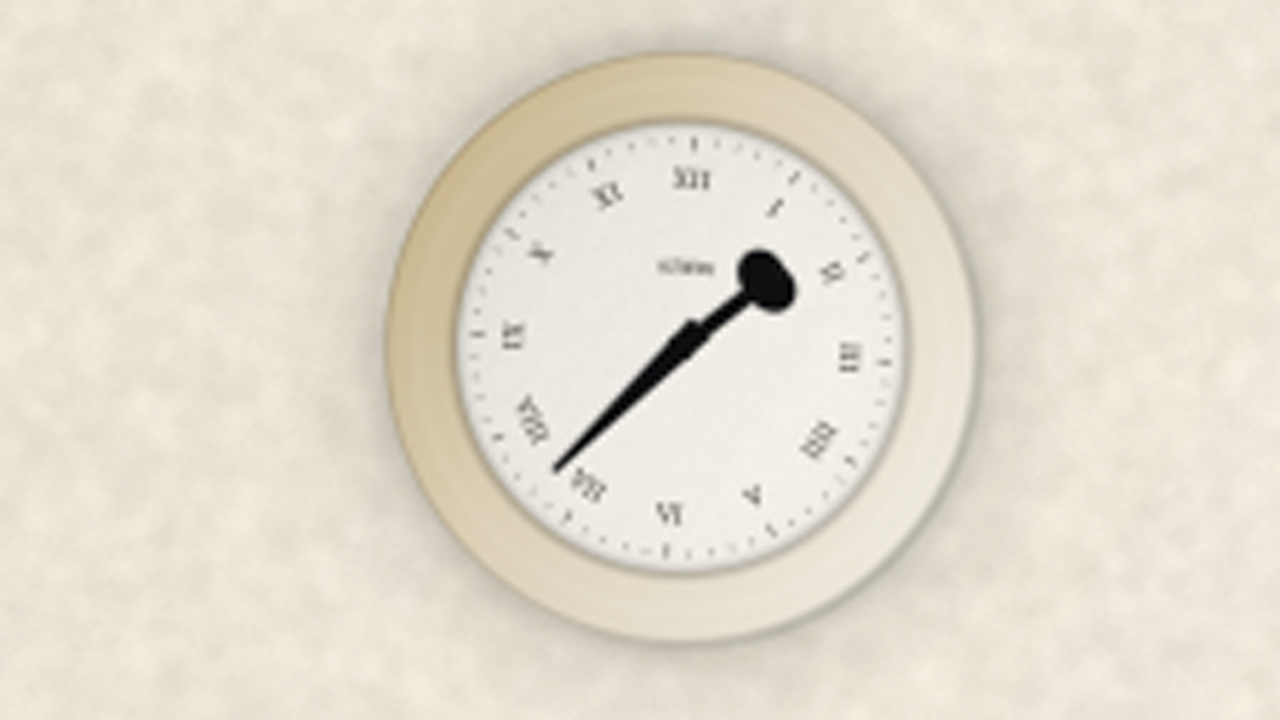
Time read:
h=1 m=37
